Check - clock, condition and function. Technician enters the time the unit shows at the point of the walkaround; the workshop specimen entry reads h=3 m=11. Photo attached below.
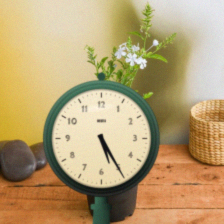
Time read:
h=5 m=25
